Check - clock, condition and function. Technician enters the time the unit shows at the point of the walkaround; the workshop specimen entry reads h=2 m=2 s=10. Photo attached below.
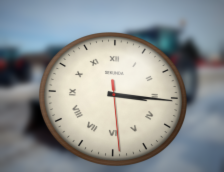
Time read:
h=3 m=15 s=29
